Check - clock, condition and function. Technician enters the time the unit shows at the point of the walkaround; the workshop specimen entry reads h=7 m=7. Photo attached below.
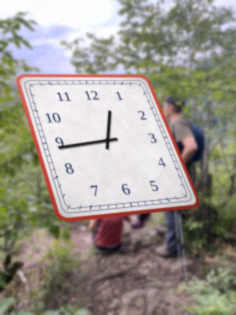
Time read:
h=12 m=44
